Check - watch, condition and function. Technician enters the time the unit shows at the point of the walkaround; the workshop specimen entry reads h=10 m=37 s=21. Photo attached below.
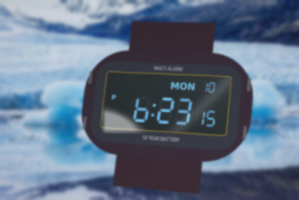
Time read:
h=6 m=23 s=15
